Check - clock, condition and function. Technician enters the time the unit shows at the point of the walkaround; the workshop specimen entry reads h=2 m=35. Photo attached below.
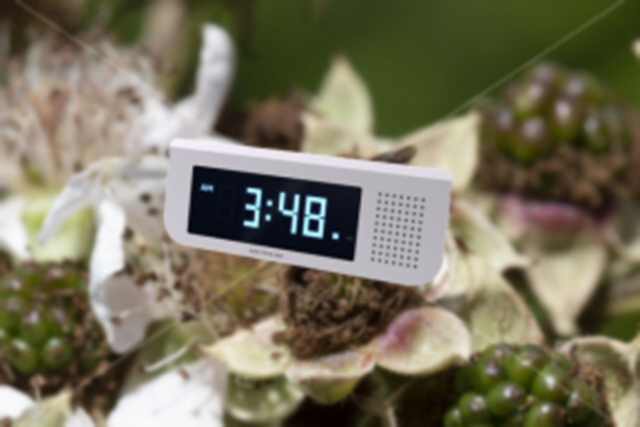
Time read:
h=3 m=48
